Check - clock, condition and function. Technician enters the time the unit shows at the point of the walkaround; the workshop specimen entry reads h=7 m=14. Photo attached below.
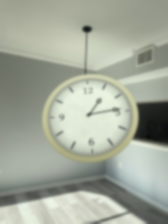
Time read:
h=1 m=14
